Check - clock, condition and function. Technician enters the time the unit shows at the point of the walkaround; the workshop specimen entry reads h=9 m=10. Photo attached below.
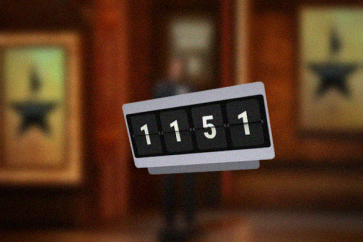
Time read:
h=11 m=51
